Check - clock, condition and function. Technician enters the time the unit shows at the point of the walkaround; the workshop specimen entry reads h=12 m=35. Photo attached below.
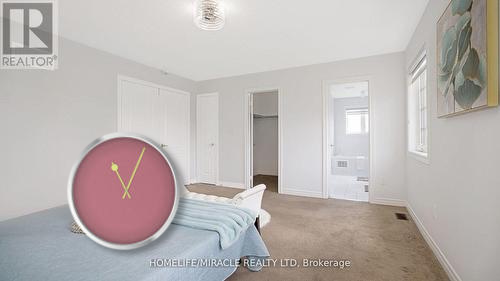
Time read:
h=11 m=4
